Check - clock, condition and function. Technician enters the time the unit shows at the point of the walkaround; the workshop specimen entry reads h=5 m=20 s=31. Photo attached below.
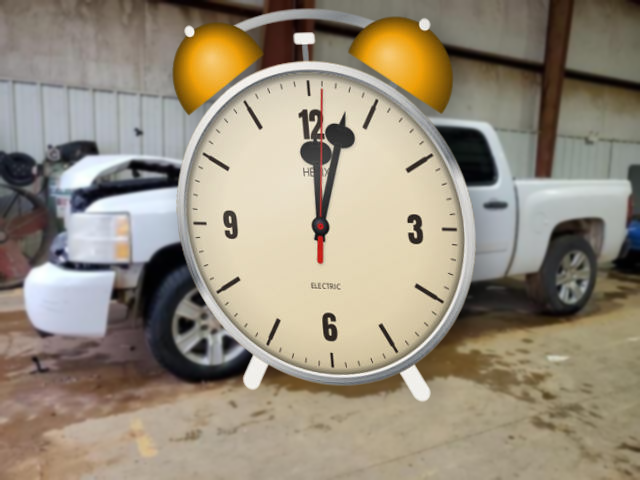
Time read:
h=12 m=3 s=1
